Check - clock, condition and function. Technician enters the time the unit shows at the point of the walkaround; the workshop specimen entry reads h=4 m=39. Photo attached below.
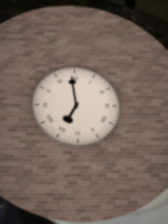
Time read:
h=6 m=59
